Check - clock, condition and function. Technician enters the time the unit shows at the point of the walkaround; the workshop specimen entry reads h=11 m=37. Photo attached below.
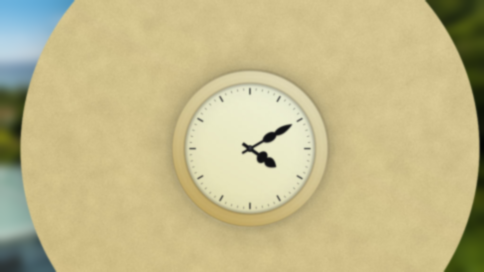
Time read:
h=4 m=10
